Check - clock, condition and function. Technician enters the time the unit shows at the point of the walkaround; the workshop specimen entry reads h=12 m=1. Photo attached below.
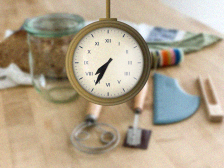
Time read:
h=7 m=35
